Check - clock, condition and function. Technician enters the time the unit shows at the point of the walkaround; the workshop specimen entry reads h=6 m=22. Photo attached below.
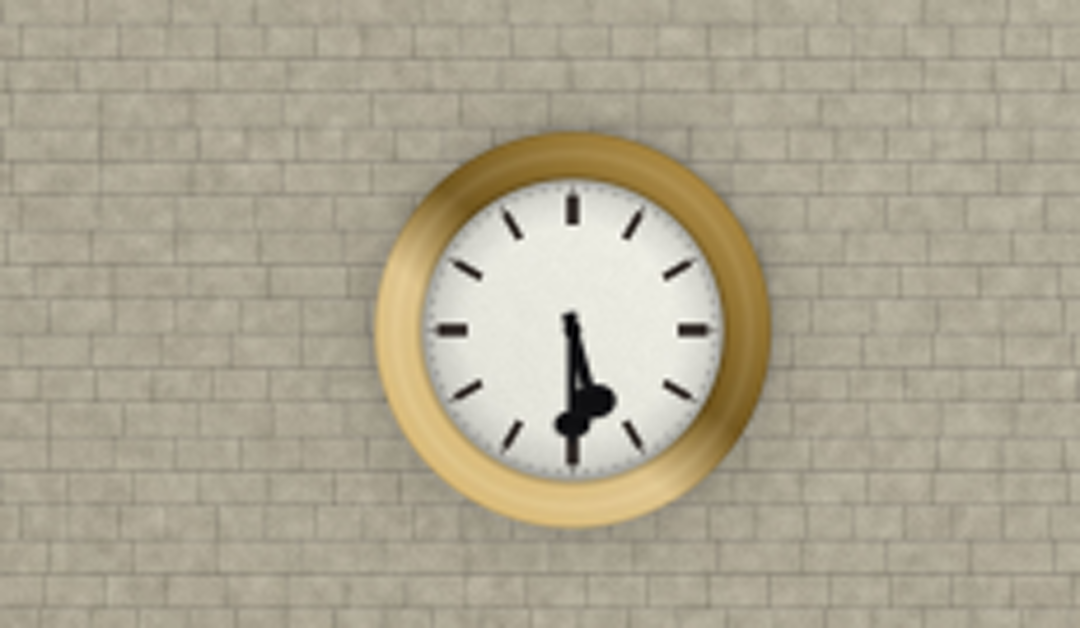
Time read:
h=5 m=30
